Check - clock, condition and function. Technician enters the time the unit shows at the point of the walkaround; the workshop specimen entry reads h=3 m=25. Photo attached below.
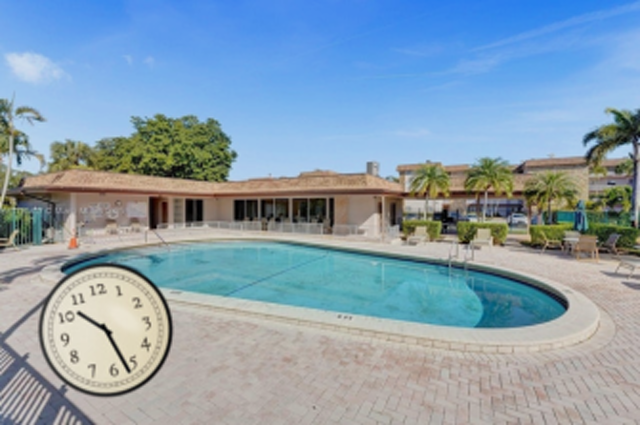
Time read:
h=10 m=27
